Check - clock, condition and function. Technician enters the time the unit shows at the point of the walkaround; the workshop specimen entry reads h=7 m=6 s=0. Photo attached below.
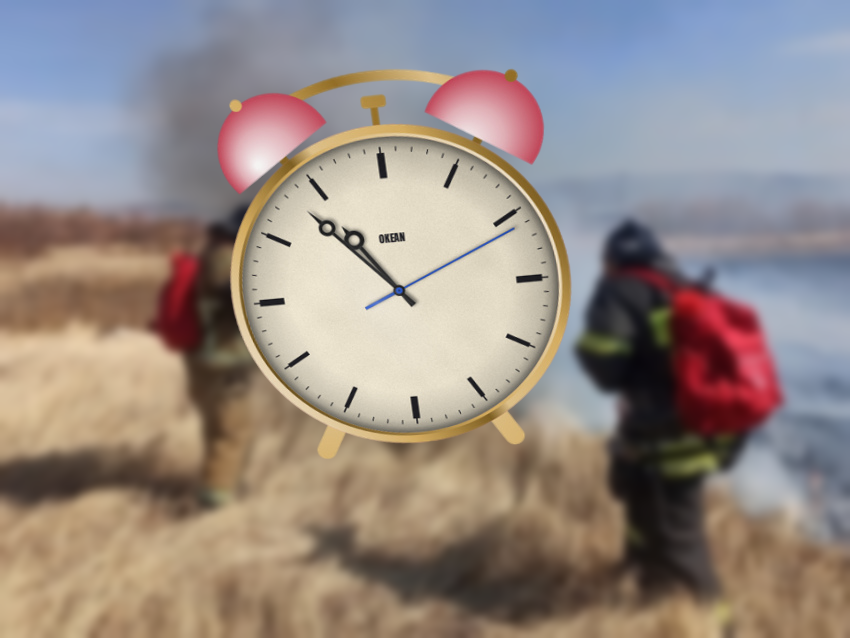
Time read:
h=10 m=53 s=11
